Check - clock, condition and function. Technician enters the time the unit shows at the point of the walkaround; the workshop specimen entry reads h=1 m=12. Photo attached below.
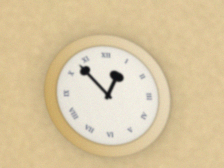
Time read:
h=12 m=53
